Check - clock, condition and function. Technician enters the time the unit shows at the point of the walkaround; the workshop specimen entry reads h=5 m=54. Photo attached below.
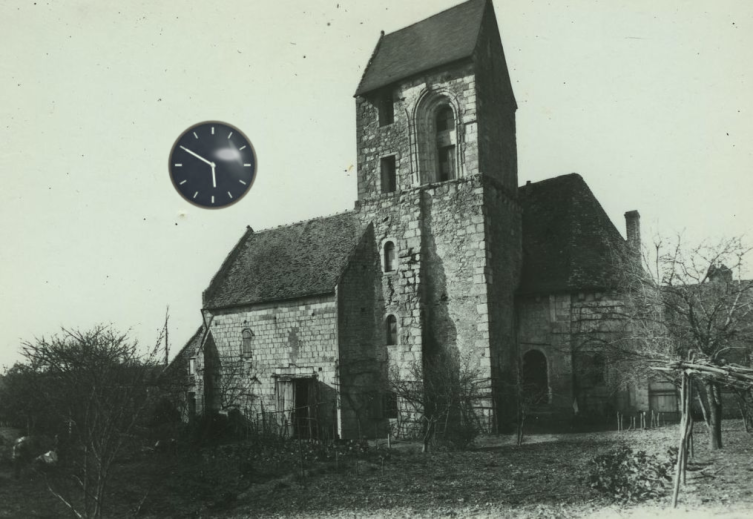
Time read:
h=5 m=50
